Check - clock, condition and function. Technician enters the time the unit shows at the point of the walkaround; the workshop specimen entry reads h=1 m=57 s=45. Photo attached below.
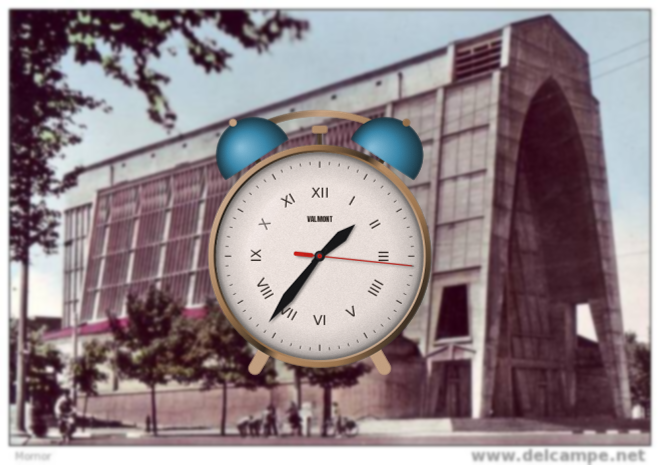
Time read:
h=1 m=36 s=16
